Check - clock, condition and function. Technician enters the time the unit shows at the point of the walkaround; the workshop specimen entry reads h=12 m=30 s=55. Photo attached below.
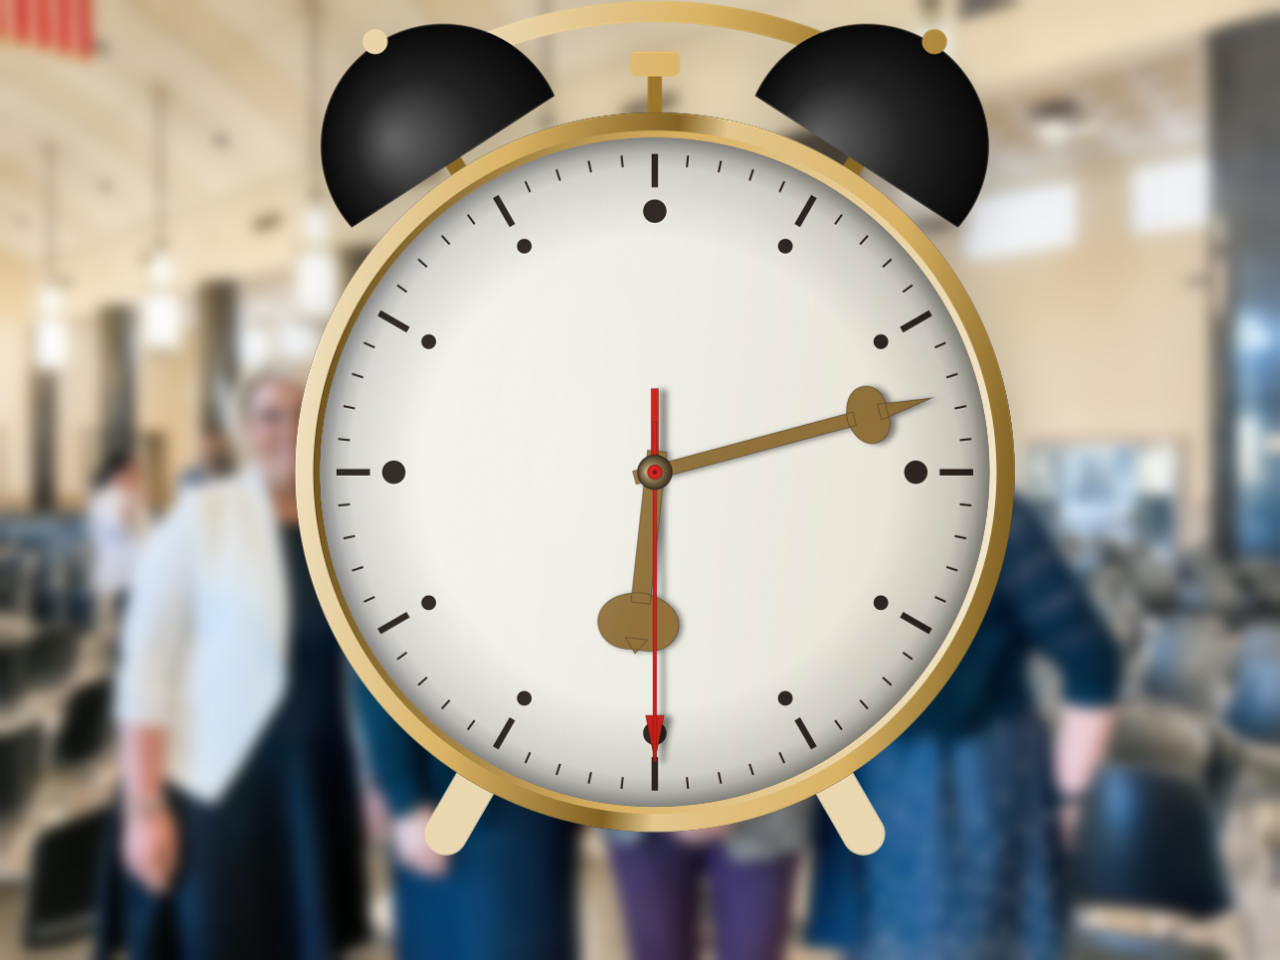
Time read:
h=6 m=12 s=30
